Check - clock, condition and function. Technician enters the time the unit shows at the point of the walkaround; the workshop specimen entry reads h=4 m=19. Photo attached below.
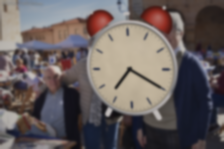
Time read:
h=7 m=20
